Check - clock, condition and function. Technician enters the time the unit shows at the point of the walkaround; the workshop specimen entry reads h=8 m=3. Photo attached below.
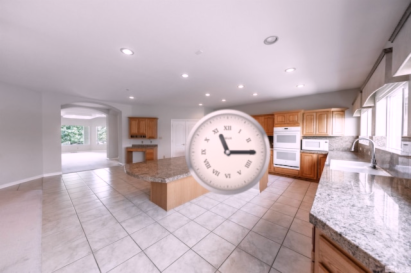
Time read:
h=11 m=15
